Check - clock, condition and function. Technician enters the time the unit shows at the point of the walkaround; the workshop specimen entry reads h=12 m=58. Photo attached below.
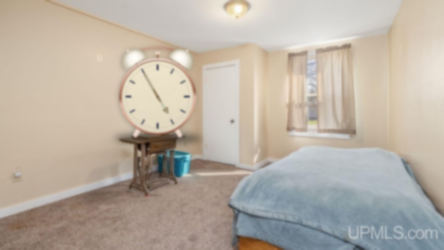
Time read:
h=4 m=55
